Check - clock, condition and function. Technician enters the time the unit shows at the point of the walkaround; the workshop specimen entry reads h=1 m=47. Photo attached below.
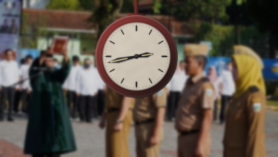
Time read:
h=2 m=43
